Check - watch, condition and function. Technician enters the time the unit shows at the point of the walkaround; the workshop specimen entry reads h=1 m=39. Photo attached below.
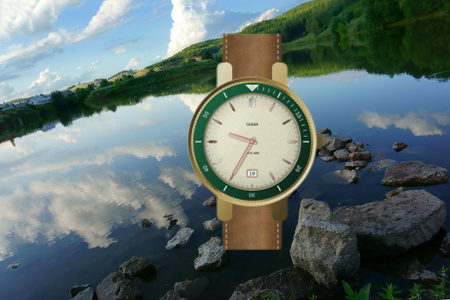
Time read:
h=9 m=35
